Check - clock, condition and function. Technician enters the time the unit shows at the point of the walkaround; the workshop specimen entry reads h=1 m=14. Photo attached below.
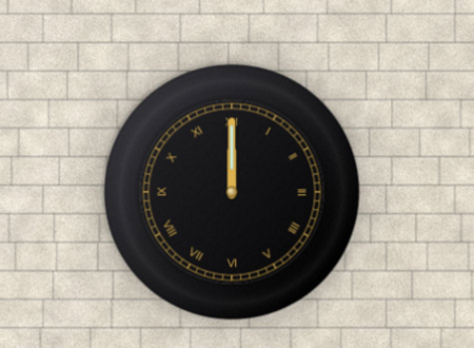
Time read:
h=12 m=0
